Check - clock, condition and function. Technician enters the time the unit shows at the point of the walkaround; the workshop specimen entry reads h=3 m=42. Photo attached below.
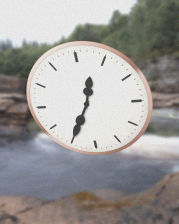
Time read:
h=12 m=35
